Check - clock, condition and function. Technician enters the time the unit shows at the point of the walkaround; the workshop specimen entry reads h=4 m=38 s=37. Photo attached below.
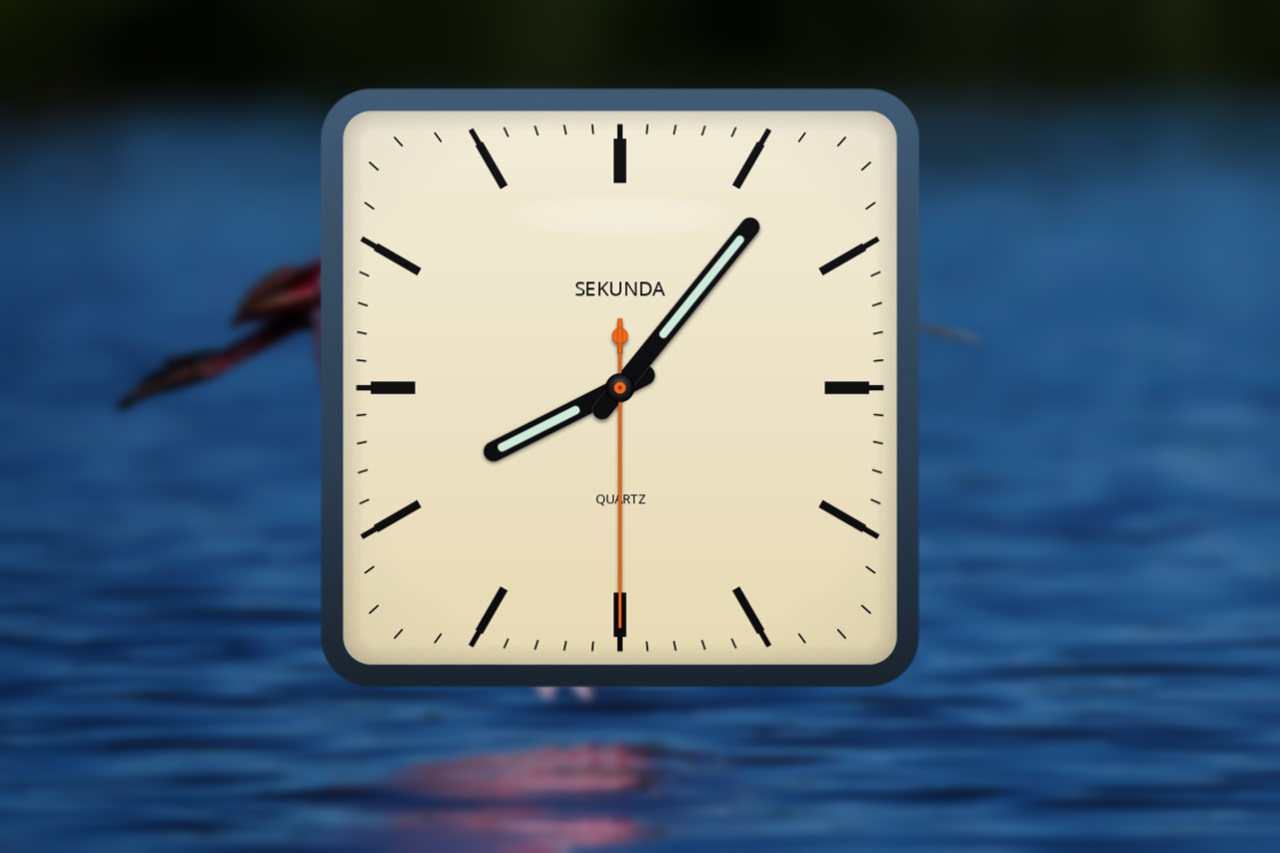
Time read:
h=8 m=6 s=30
